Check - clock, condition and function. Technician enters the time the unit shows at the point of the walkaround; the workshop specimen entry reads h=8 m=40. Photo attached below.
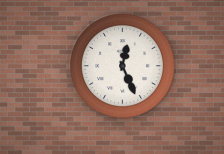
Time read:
h=12 m=26
